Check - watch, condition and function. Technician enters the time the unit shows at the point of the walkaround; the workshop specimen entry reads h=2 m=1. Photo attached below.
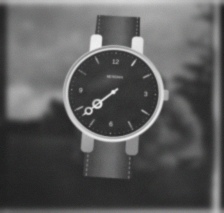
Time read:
h=7 m=38
